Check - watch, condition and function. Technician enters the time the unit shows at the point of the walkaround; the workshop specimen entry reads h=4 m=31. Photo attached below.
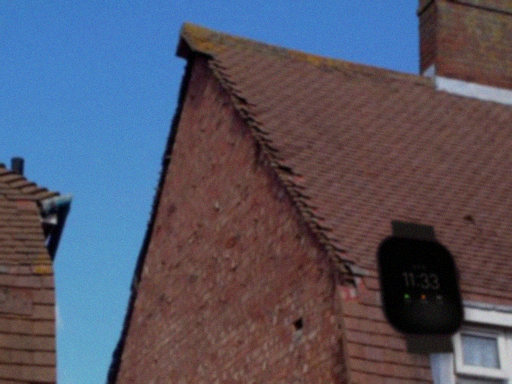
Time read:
h=11 m=33
